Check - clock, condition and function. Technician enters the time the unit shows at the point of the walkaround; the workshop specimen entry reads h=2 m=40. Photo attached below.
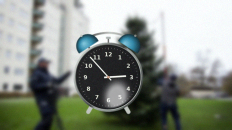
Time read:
h=2 m=53
